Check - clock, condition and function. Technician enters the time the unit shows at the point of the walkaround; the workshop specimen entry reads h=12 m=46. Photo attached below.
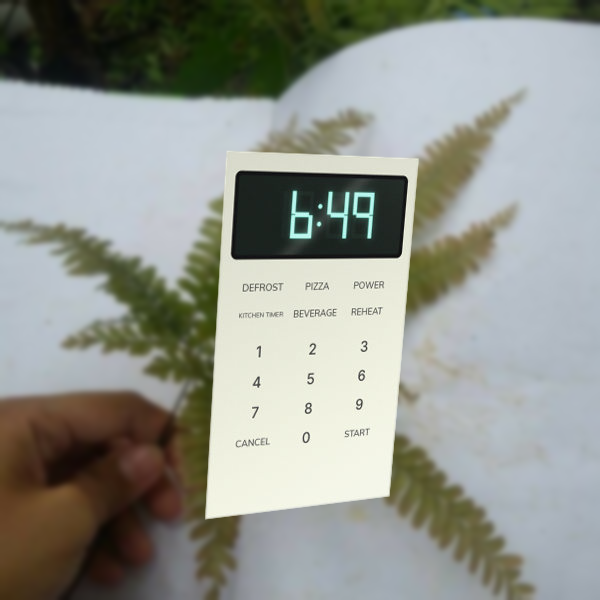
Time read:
h=6 m=49
